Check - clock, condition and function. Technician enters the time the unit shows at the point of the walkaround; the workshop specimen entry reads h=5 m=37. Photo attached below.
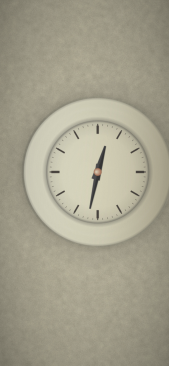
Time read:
h=12 m=32
